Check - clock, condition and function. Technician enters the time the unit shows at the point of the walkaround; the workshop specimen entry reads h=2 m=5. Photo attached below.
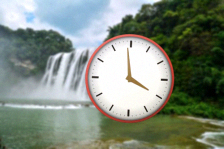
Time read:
h=3 m=59
